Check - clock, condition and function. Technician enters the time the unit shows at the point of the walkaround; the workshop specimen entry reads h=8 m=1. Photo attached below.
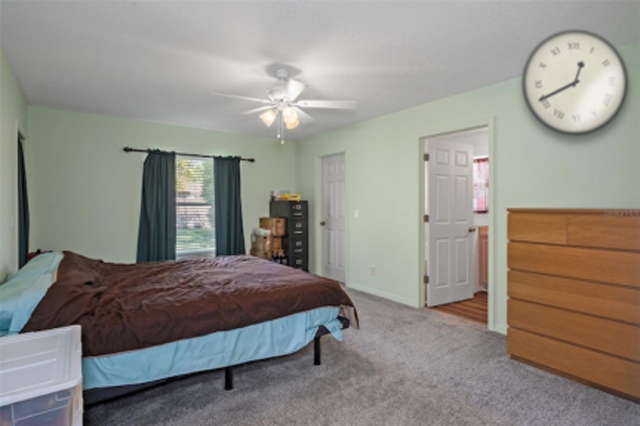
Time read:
h=12 m=41
